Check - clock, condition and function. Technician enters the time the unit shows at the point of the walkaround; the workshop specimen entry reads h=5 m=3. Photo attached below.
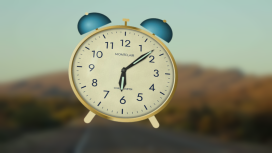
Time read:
h=6 m=8
